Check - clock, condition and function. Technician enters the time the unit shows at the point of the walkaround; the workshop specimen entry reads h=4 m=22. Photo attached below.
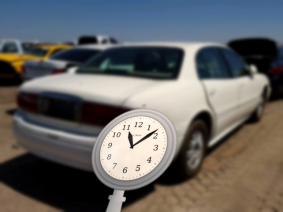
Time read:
h=11 m=8
